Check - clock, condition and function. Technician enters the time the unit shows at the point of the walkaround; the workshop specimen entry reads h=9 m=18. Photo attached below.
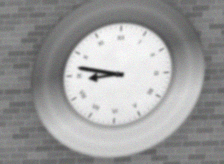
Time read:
h=8 m=47
